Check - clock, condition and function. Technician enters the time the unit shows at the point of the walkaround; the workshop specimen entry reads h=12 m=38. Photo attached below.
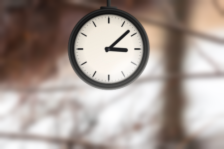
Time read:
h=3 m=8
